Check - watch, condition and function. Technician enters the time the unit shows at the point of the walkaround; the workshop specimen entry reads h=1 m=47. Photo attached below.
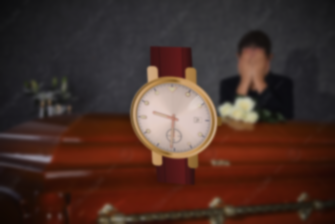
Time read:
h=9 m=31
